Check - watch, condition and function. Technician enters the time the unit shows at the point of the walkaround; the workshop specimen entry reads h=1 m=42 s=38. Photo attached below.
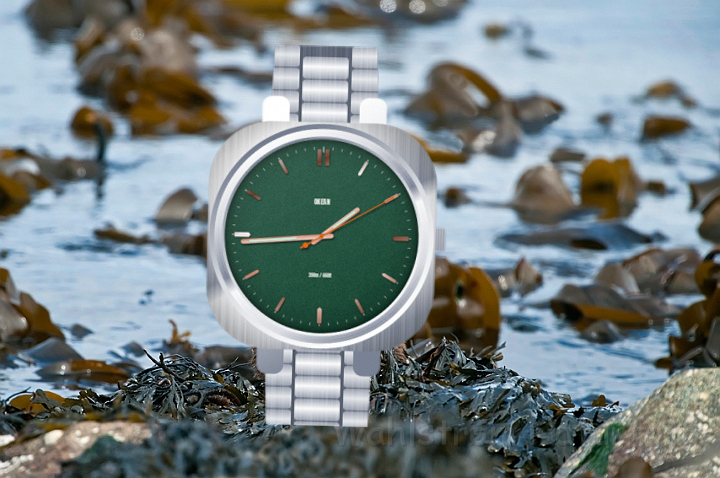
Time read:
h=1 m=44 s=10
